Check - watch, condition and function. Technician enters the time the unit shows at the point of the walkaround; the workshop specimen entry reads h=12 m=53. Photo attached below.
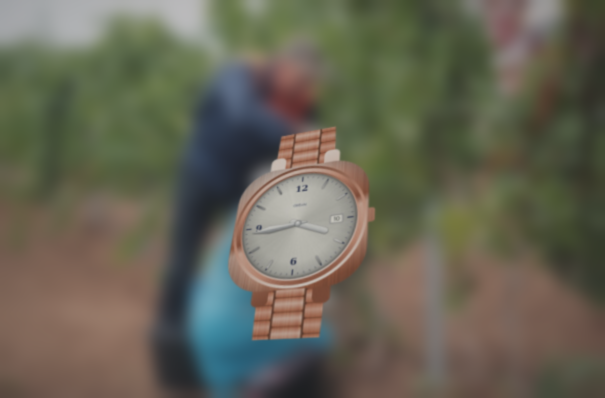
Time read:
h=3 m=44
